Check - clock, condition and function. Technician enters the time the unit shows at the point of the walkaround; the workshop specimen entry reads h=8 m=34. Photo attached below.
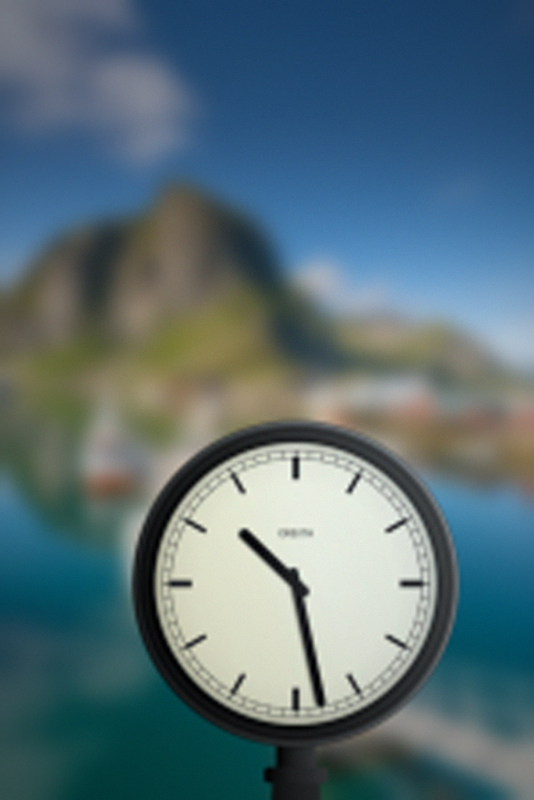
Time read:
h=10 m=28
